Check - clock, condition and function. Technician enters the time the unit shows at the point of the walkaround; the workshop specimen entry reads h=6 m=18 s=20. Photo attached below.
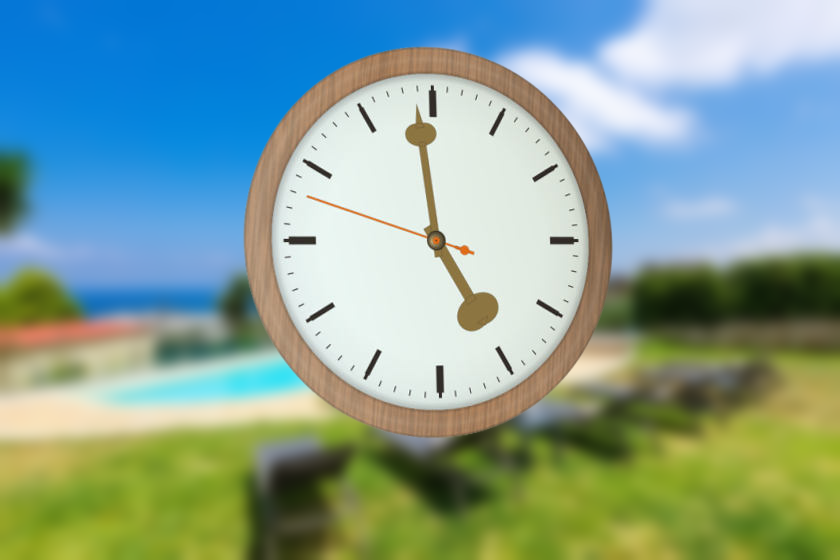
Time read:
h=4 m=58 s=48
